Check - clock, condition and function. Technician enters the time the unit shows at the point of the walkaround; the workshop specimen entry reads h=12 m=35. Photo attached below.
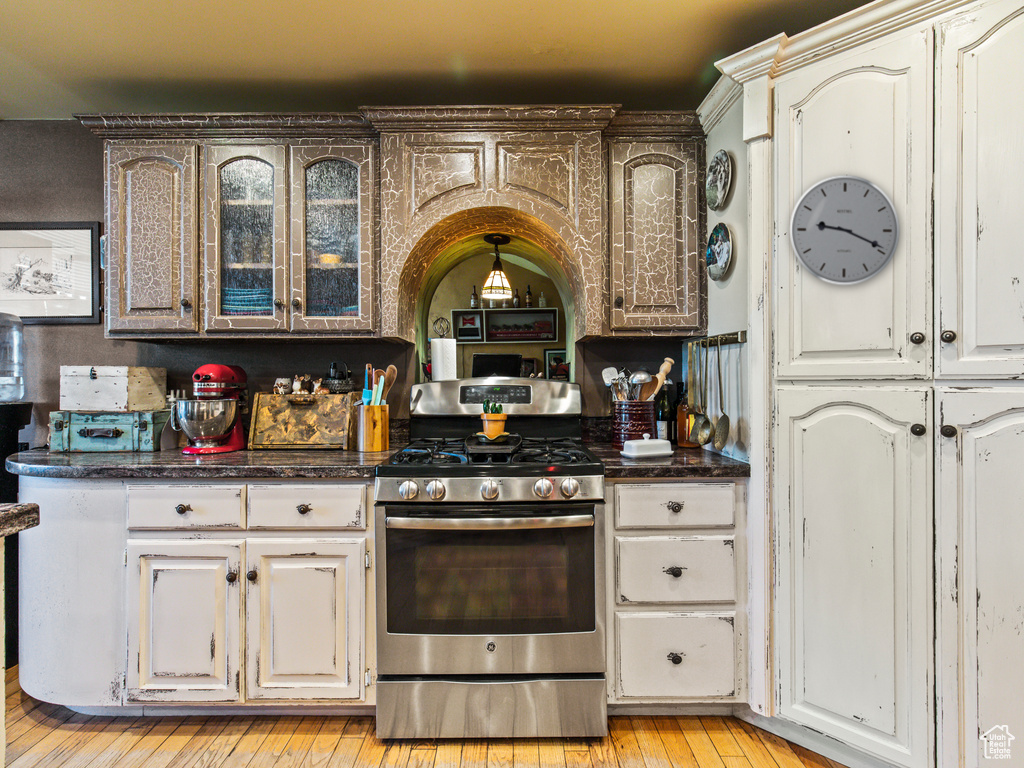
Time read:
h=9 m=19
